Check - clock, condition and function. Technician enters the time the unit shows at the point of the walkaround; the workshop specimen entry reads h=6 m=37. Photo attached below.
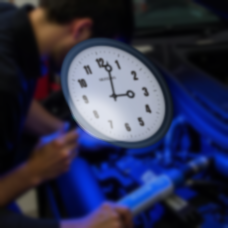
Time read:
h=3 m=2
